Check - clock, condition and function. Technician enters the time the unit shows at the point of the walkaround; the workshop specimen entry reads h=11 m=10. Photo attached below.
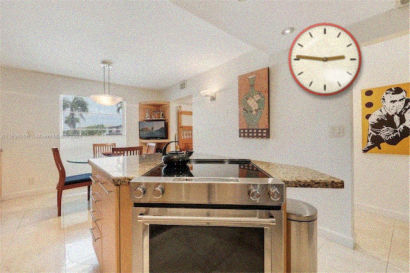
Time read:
h=2 m=46
